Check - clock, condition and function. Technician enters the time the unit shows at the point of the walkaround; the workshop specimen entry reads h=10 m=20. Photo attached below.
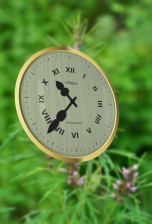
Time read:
h=10 m=37
